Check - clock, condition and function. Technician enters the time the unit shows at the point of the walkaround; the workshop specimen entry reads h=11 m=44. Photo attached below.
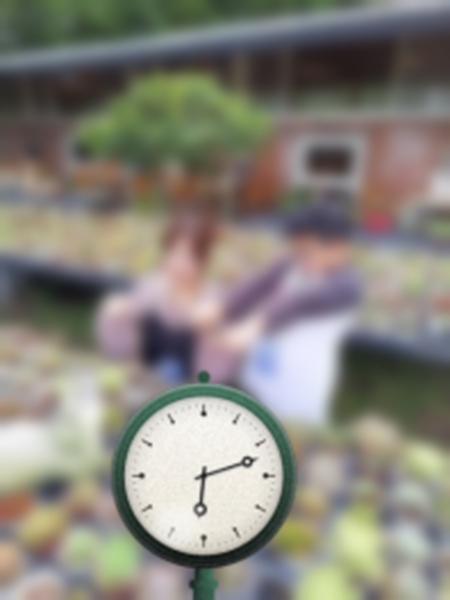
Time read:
h=6 m=12
